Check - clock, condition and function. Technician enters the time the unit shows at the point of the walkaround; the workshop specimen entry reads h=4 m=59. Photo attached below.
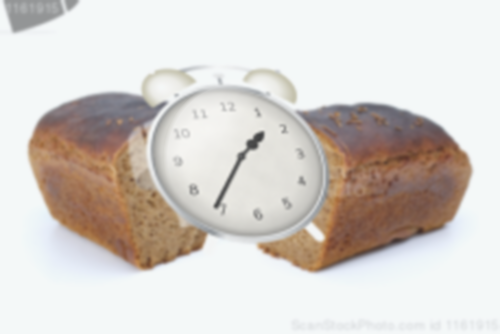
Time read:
h=1 m=36
